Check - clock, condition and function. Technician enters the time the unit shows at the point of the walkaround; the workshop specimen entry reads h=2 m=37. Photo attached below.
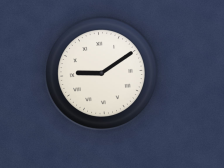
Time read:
h=9 m=10
